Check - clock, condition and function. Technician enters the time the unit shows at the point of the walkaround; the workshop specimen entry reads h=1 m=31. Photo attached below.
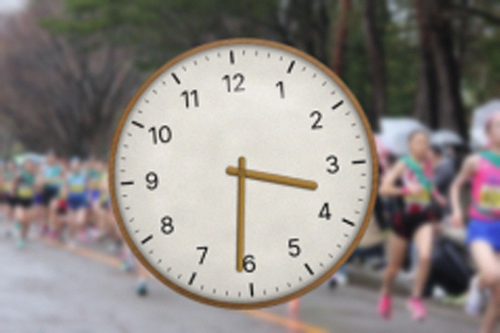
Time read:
h=3 m=31
